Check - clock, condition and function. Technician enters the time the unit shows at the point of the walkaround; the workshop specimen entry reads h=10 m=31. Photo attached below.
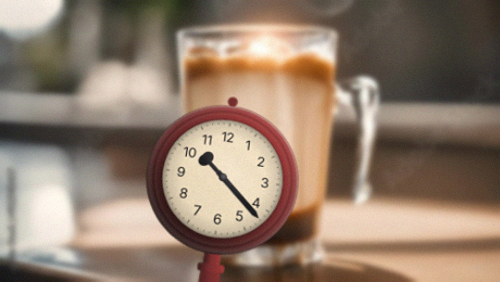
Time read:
h=10 m=22
